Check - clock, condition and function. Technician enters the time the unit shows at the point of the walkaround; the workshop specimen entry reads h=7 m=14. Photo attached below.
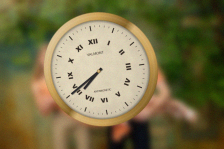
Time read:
h=7 m=40
